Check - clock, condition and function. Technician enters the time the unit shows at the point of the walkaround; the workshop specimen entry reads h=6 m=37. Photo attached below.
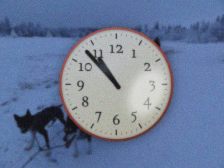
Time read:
h=10 m=53
